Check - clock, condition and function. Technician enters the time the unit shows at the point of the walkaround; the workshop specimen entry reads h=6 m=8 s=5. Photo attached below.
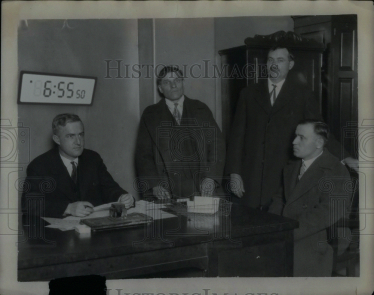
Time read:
h=6 m=55 s=50
